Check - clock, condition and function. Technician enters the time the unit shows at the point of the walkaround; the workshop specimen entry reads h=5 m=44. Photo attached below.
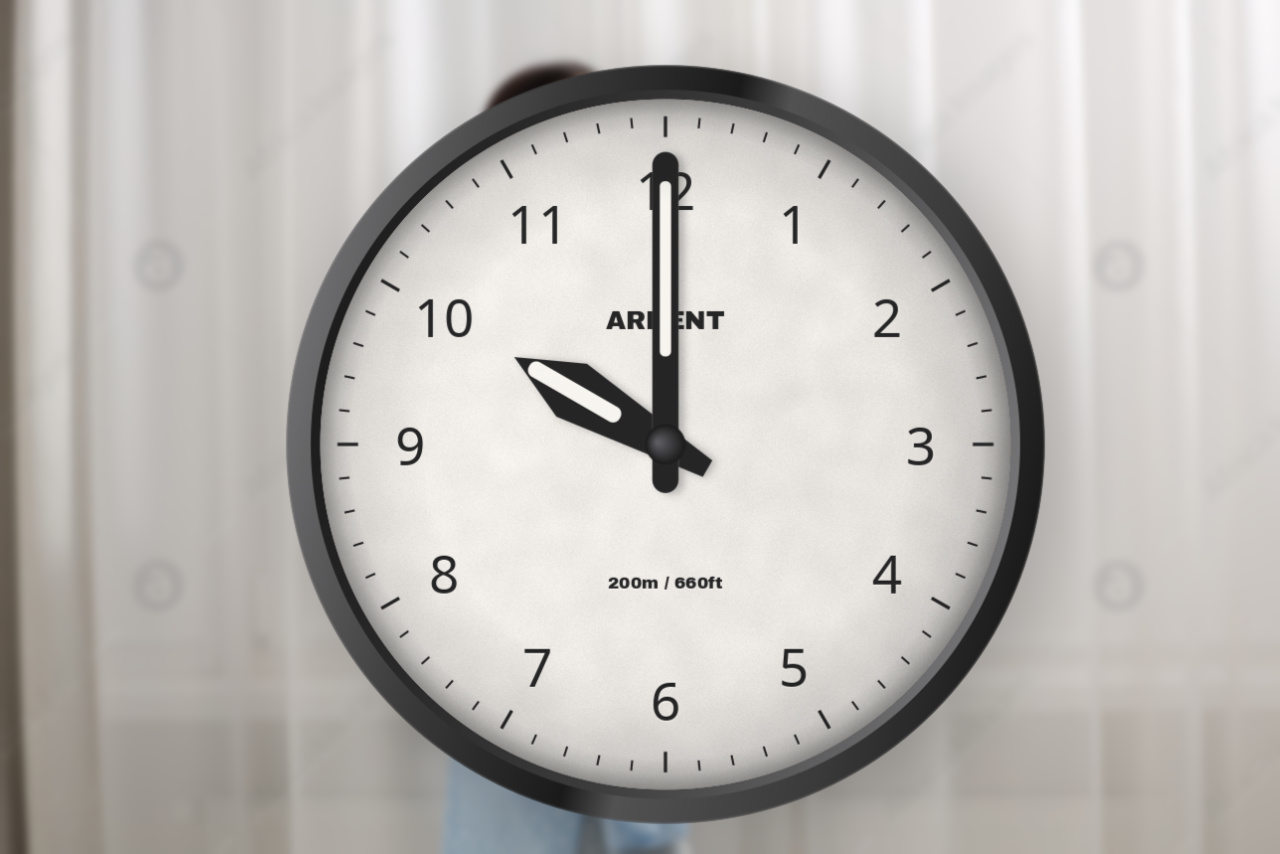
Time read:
h=10 m=0
